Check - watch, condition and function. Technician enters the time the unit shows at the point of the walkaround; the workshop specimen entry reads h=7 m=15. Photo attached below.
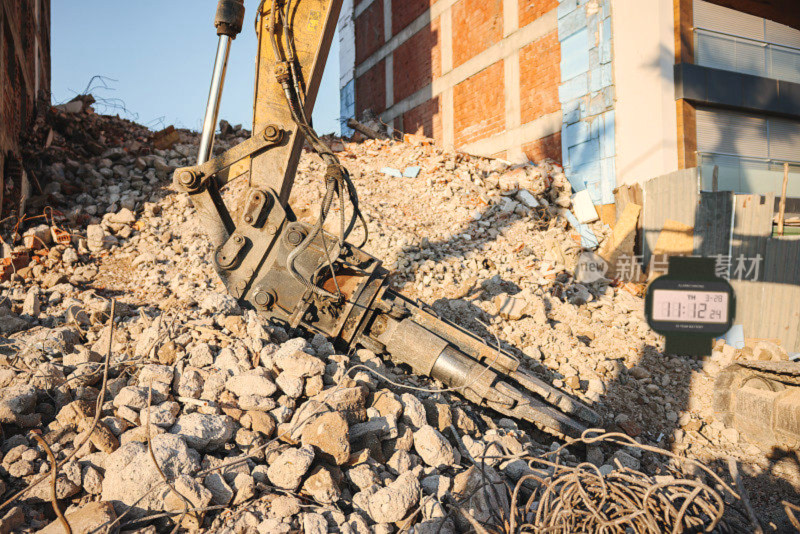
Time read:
h=11 m=12
